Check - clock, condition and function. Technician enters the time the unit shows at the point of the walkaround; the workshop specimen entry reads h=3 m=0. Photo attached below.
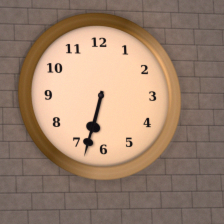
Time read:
h=6 m=33
